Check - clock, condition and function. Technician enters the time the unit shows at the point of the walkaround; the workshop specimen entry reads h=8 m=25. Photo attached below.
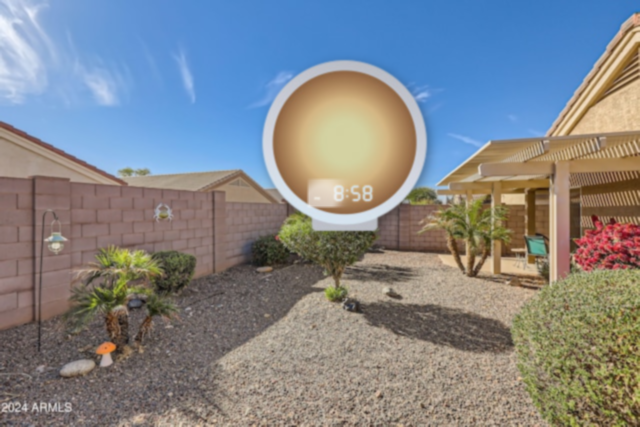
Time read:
h=8 m=58
